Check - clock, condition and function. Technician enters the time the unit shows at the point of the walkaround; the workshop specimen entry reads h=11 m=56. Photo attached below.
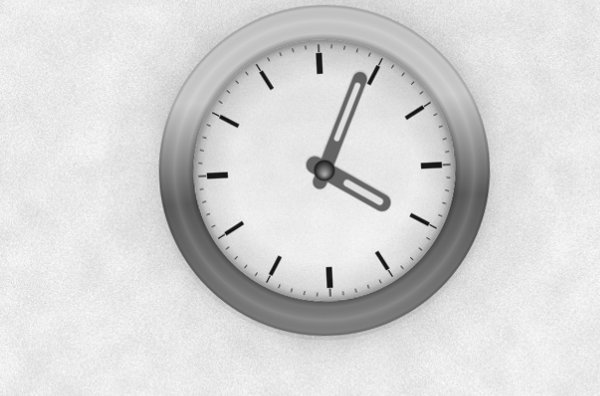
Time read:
h=4 m=4
